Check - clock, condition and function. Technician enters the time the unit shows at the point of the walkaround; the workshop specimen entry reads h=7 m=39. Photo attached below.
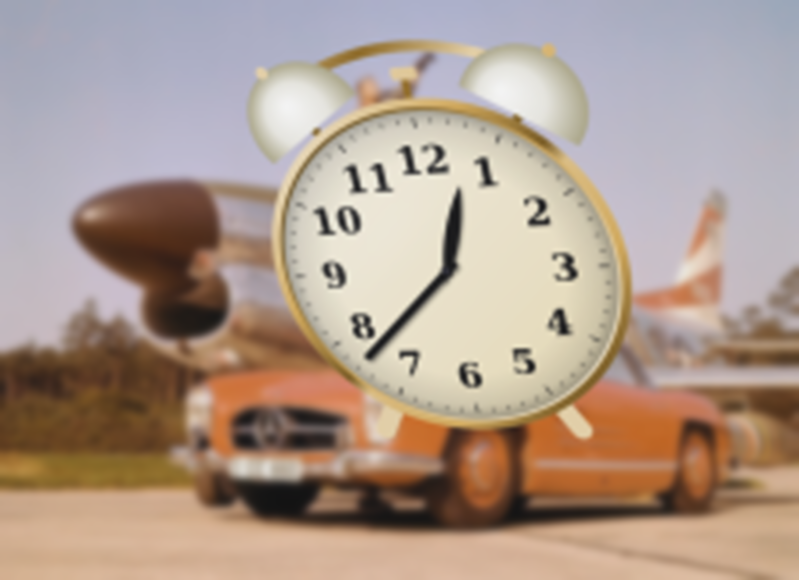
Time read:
h=12 m=38
